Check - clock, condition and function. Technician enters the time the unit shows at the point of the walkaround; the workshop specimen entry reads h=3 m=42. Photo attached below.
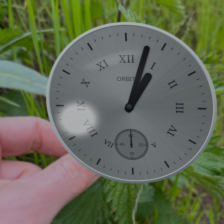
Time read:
h=1 m=3
